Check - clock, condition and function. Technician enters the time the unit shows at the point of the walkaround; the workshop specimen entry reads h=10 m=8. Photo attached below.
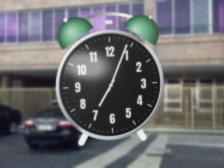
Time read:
h=7 m=4
